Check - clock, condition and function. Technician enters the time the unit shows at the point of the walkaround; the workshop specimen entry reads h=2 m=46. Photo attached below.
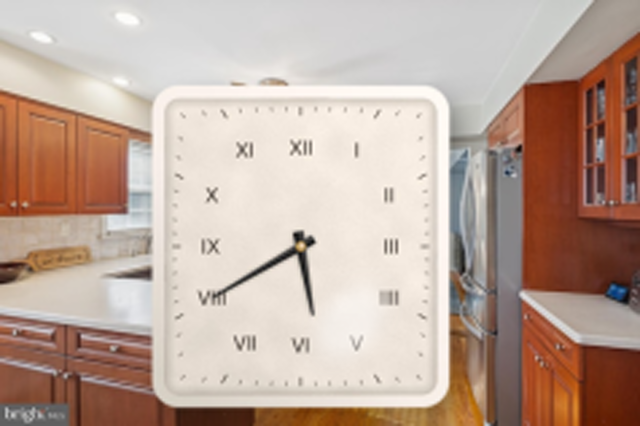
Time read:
h=5 m=40
